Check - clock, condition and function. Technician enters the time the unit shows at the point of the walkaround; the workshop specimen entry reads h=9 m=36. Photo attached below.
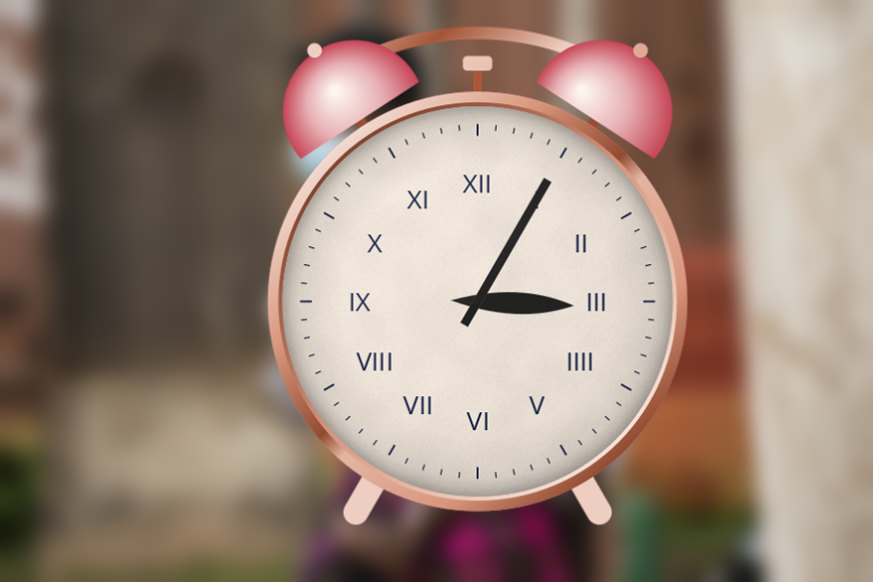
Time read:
h=3 m=5
